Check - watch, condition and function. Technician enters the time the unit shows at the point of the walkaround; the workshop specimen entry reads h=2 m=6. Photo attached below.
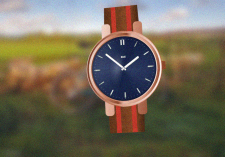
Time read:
h=1 m=52
